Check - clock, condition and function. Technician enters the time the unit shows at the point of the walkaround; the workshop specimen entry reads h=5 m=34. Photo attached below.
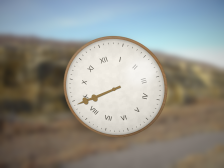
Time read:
h=8 m=44
